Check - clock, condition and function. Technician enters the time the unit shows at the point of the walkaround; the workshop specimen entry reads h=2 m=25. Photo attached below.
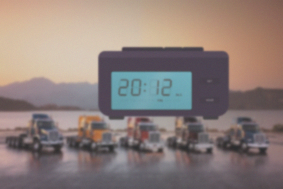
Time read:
h=20 m=12
